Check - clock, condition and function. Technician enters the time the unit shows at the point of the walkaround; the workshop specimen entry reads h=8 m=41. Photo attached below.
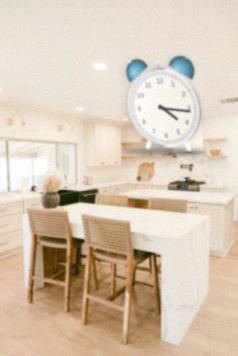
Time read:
h=4 m=16
